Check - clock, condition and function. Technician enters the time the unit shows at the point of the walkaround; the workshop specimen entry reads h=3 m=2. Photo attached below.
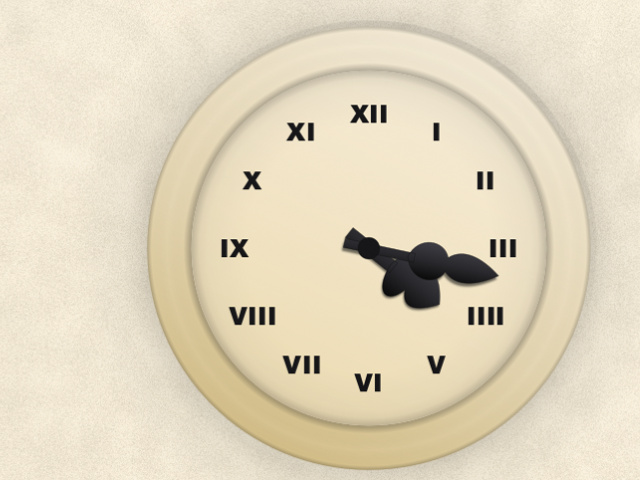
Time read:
h=4 m=17
